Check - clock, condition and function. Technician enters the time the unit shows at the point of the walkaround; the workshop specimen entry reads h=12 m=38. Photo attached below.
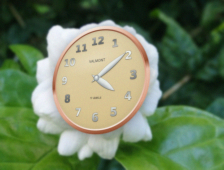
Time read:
h=4 m=9
